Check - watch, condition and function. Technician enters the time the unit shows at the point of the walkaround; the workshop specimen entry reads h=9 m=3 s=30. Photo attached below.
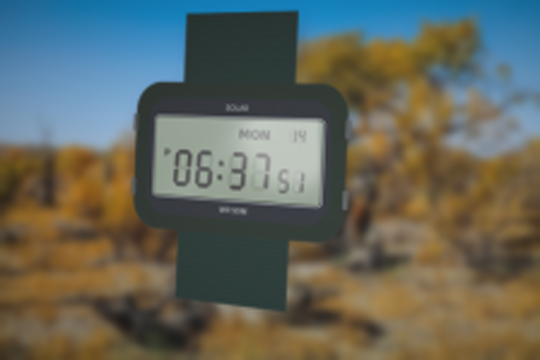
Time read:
h=6 m=37 s=51
